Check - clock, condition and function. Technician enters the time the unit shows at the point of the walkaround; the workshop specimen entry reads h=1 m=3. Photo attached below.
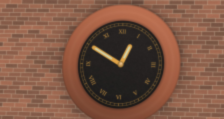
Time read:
h=12 m=50
